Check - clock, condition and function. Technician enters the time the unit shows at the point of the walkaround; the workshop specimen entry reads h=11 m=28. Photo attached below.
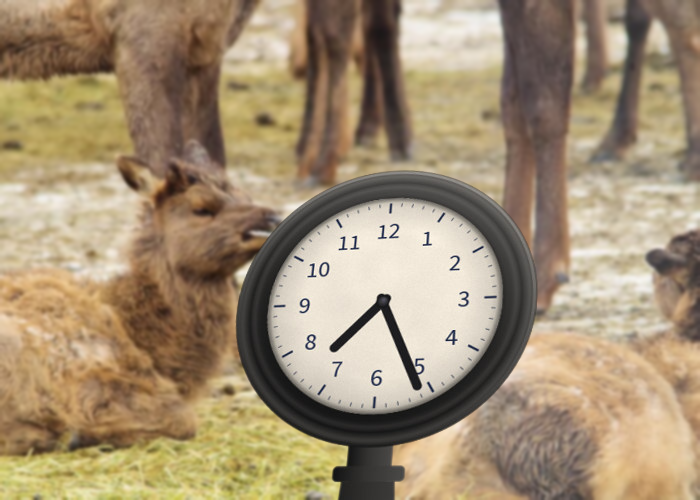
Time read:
h=7 m=26
